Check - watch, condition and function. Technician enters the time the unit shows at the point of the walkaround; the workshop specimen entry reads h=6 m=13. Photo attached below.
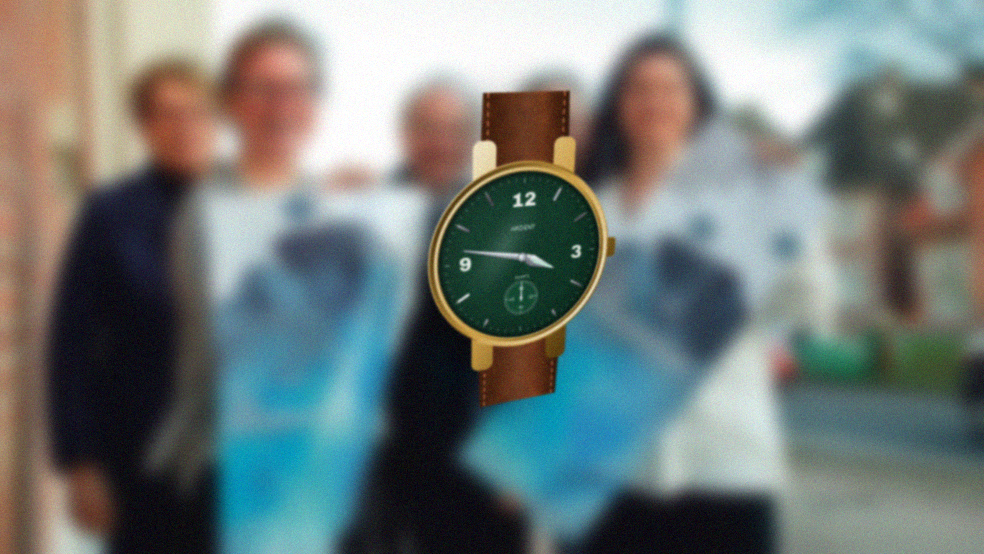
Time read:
h=3 m=47
